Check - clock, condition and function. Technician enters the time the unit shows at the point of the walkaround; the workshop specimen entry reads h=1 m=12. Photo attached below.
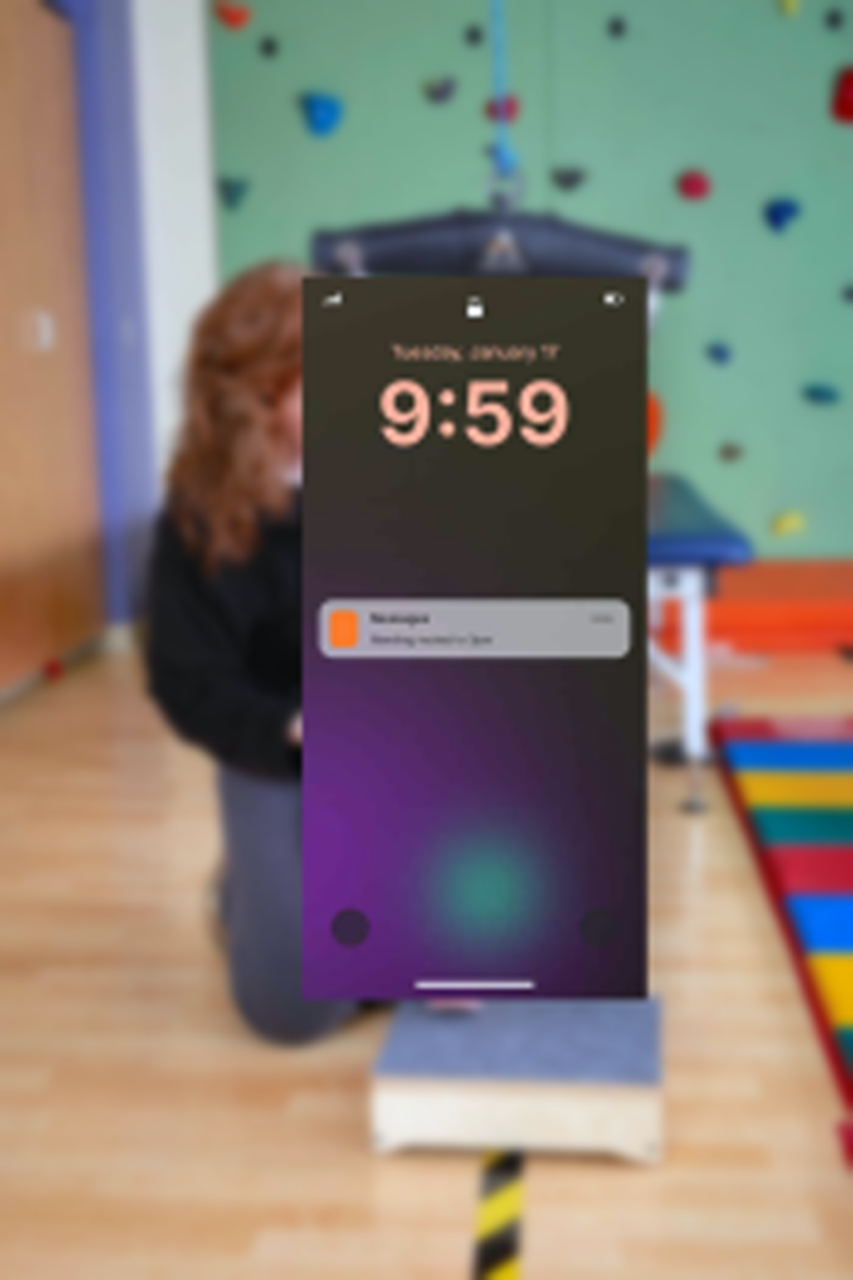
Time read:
h=9 m=59
